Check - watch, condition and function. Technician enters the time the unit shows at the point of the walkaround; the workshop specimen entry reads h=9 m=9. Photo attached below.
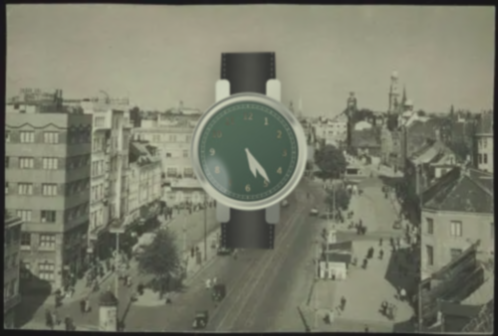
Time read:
h=5 m=24
